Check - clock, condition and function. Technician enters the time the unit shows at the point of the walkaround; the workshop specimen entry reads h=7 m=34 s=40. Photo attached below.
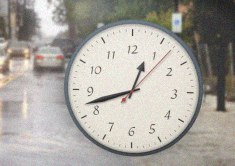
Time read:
h=12 m=42 s=7
